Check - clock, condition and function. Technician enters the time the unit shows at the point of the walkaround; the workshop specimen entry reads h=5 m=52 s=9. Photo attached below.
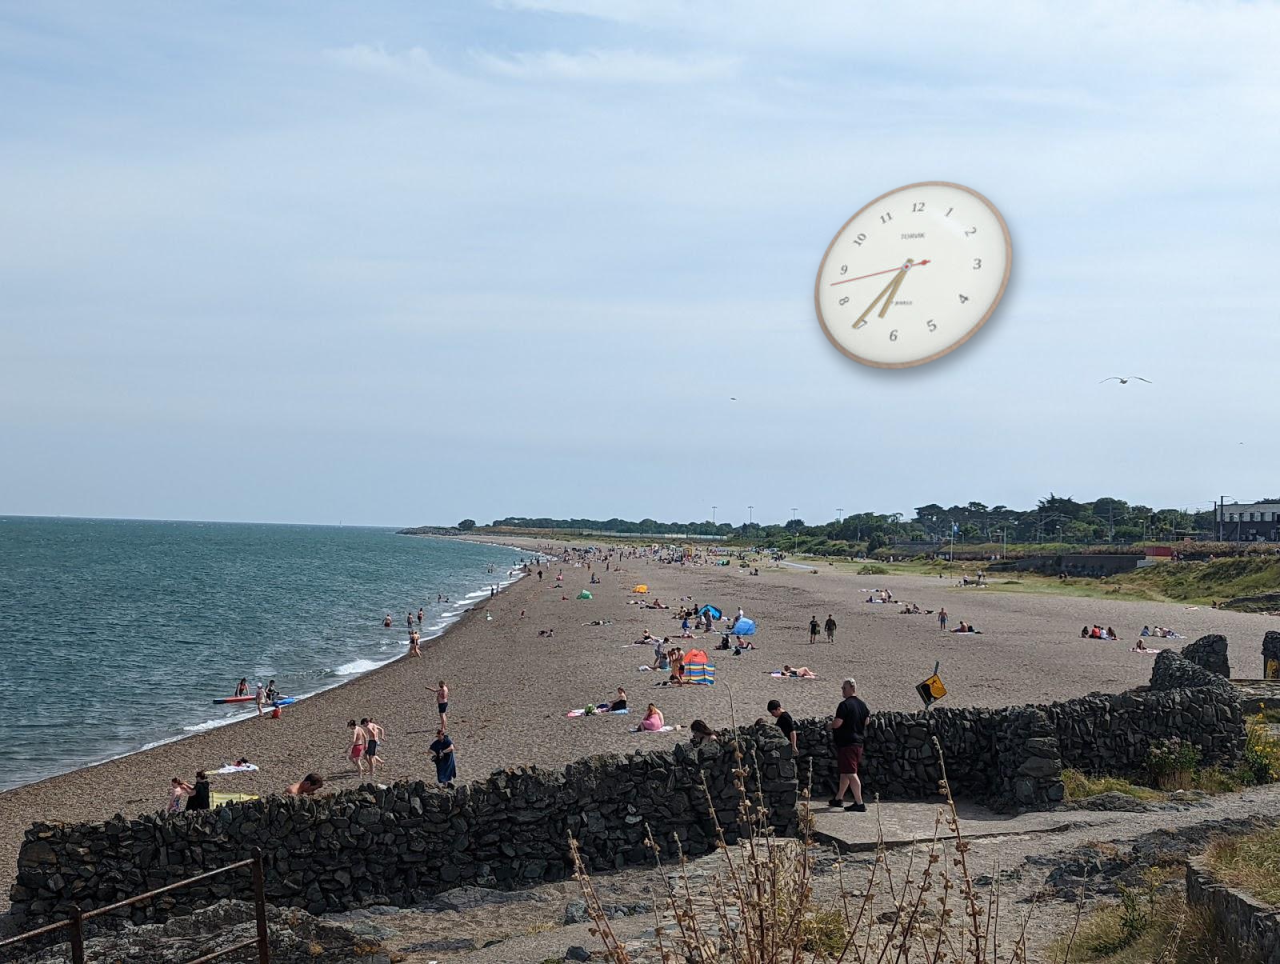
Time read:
h=6 m=35 s=43
